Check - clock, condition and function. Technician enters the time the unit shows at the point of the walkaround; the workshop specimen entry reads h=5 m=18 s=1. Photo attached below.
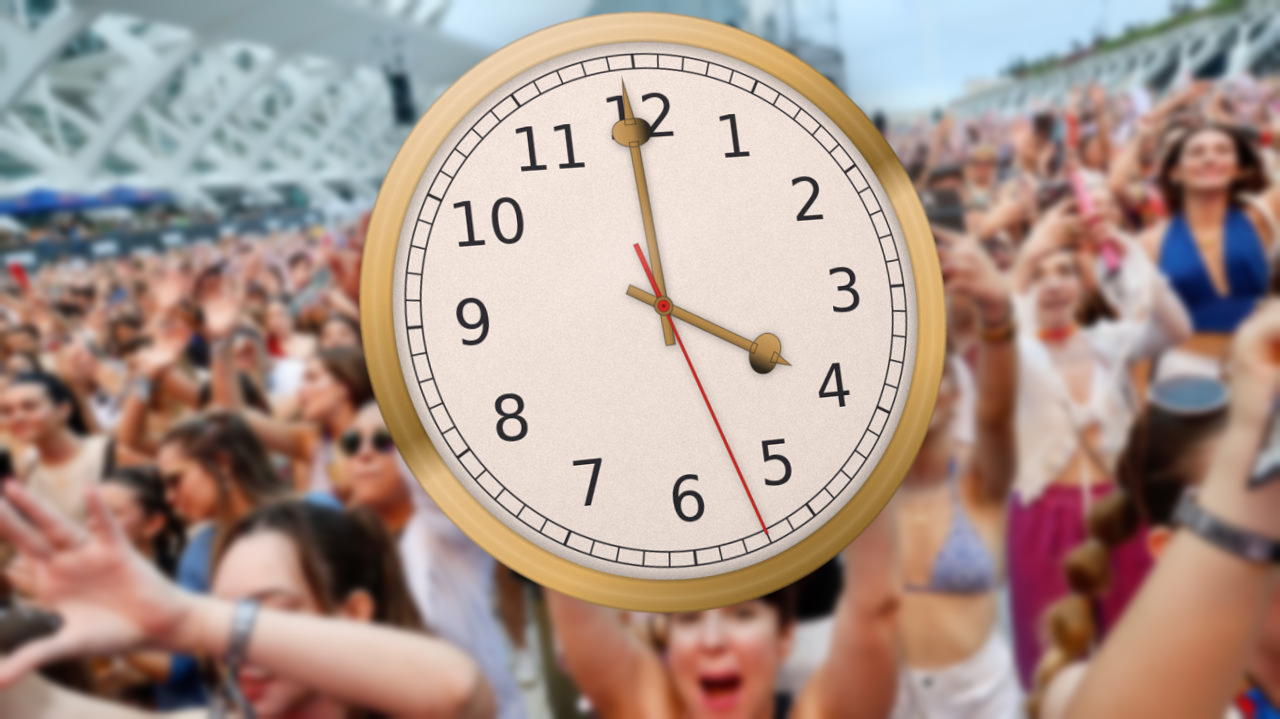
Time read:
h=3 m=59 s=27
